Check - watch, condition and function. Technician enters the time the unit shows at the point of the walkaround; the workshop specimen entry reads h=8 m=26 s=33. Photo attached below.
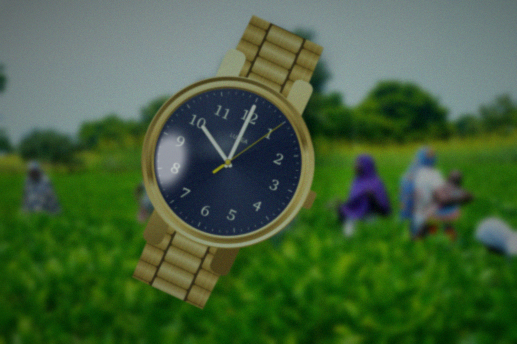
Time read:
h=10 m=0 s=5
